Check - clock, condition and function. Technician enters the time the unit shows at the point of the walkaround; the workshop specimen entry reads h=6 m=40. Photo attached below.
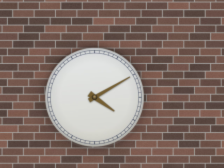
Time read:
h=4 m=10
